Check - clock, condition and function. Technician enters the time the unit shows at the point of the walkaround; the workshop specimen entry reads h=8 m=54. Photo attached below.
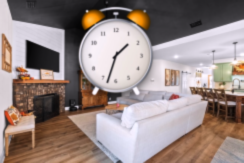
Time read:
h=1 m=33
